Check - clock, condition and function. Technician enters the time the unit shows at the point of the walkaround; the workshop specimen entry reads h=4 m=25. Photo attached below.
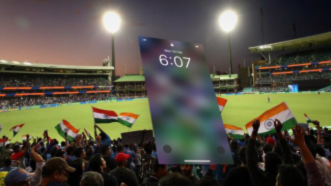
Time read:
h=6 m=7
